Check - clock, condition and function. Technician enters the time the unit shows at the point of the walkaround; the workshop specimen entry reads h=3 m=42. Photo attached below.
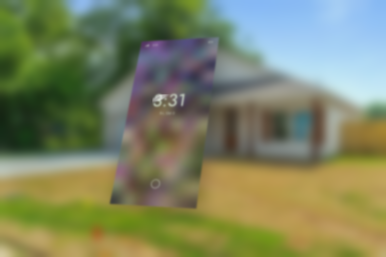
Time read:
h=3 m=31
